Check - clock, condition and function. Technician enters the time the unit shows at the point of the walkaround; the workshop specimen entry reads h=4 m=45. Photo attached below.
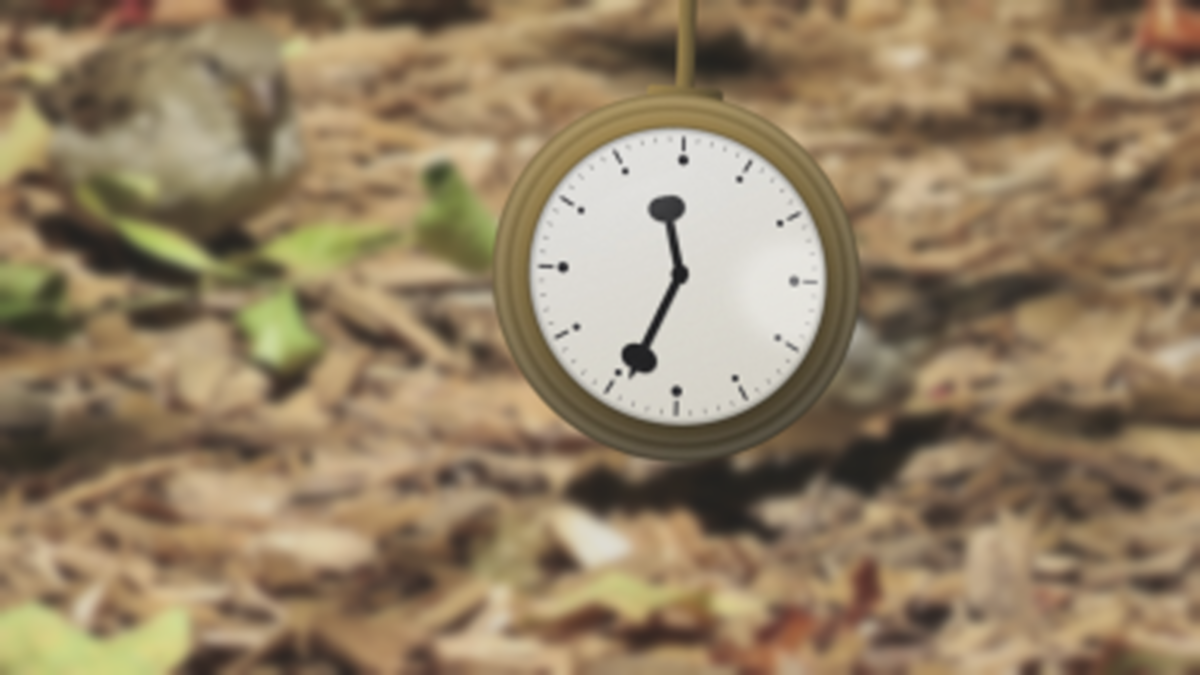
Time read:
h=11 m=34
